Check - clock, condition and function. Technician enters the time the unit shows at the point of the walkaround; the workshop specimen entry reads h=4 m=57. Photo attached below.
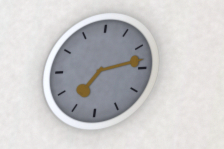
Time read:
h=7 m=13
